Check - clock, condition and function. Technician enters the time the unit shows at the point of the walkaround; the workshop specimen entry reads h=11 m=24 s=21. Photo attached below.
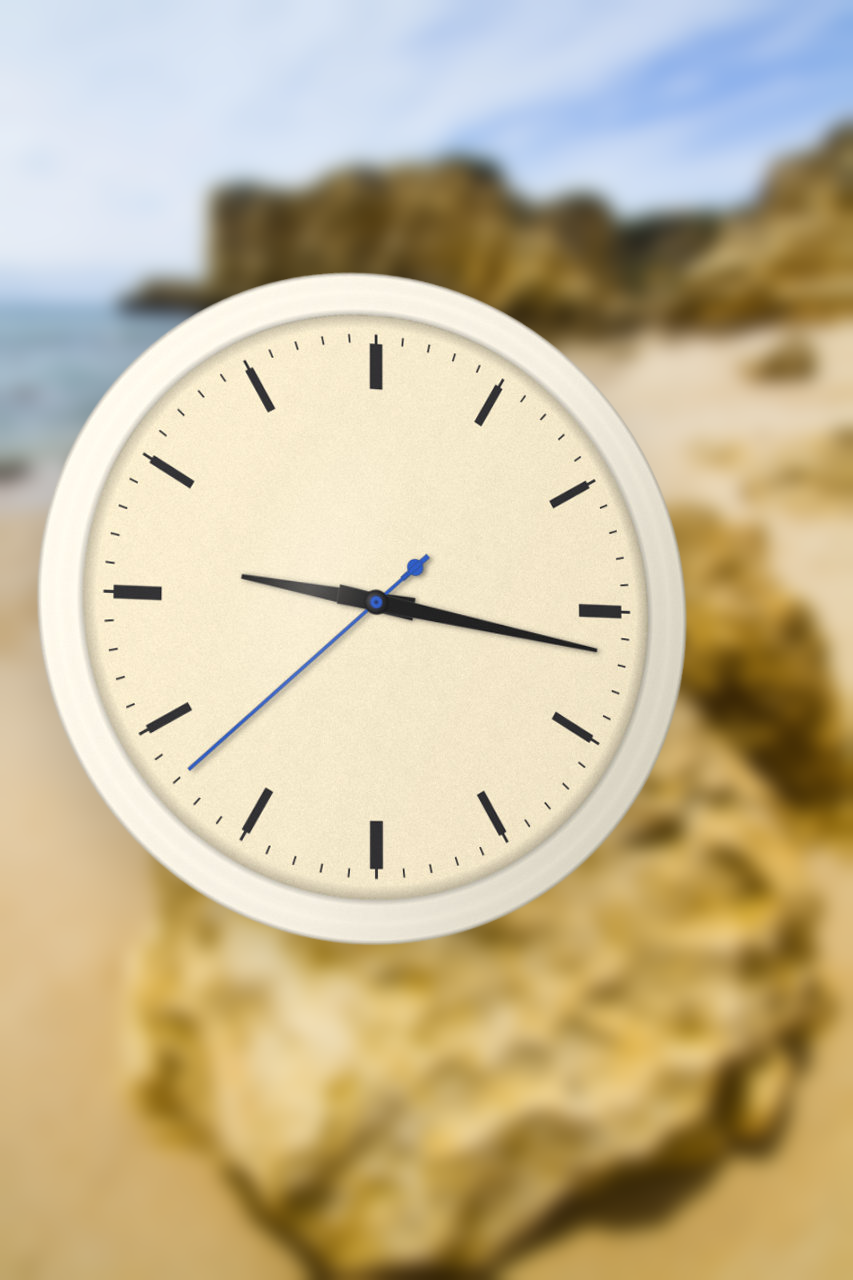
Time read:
h=9 m=16 s=38
